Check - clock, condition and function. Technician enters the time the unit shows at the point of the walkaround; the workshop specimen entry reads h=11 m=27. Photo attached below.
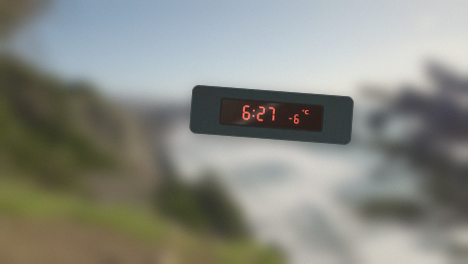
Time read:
h=6 m=27
